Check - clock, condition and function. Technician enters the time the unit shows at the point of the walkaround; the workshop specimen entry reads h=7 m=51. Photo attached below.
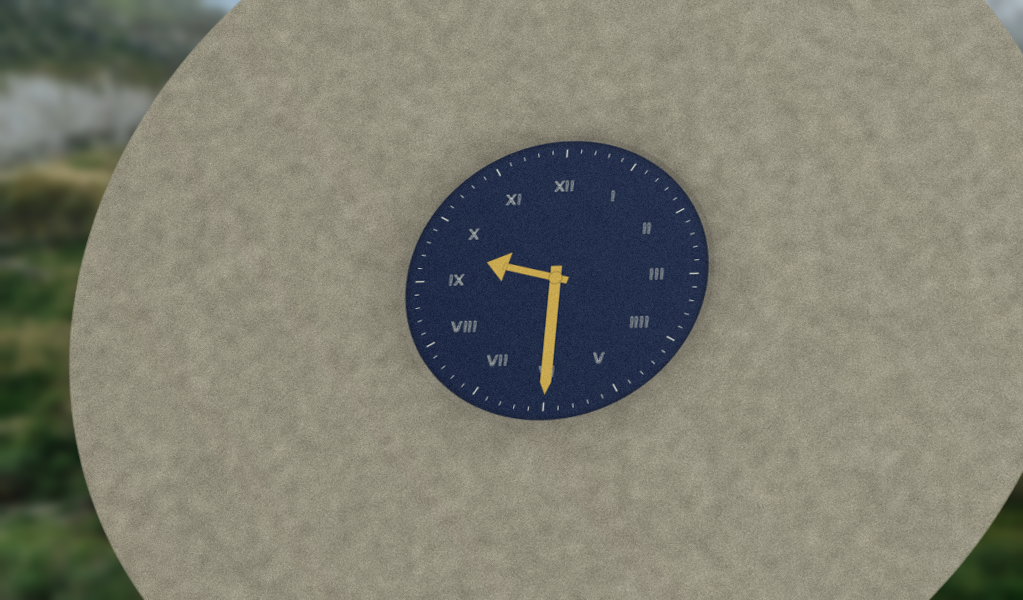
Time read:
h=9 m=30
